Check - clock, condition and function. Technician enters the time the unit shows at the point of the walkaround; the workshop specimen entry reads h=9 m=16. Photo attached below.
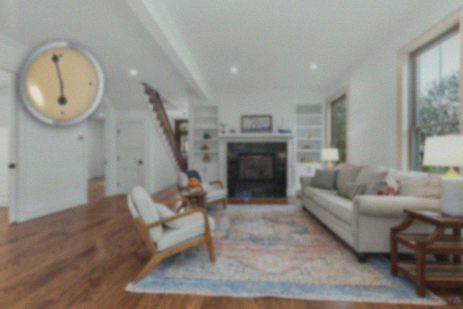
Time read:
h=5 m=58
